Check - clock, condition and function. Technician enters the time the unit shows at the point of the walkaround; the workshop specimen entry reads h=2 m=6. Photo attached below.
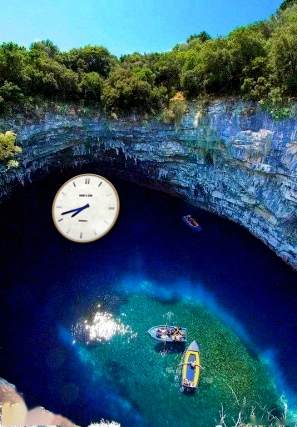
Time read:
h=7 m=42
